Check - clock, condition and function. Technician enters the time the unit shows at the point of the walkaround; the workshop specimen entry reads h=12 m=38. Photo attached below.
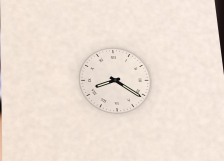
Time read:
h=8 m=21
